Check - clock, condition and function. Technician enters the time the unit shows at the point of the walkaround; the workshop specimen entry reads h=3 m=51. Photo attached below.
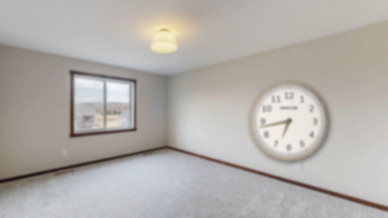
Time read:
h=6 m=43
